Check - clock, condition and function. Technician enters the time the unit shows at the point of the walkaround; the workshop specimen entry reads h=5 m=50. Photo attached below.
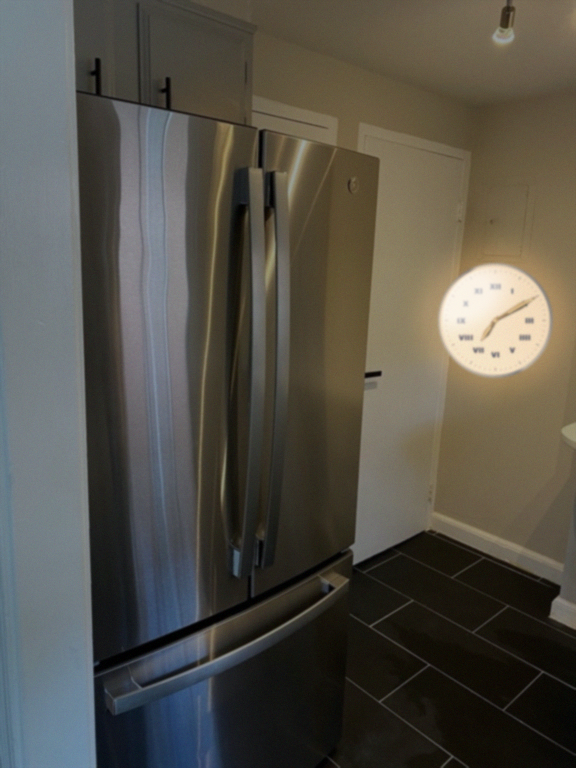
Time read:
h=7 m=10
